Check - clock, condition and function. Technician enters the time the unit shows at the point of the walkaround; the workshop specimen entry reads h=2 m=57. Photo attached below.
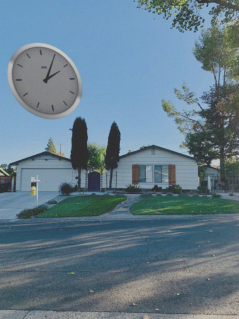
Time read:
h=2 m=5
